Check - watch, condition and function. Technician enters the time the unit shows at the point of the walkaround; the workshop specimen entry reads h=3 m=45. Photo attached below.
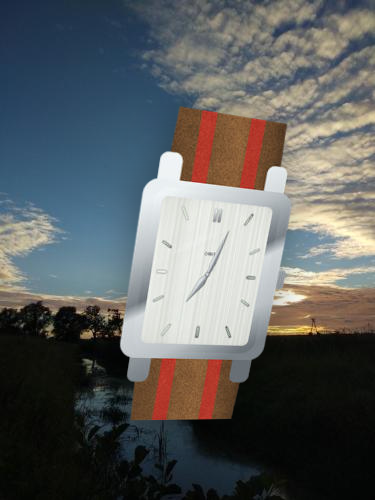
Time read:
h=7 m=3
